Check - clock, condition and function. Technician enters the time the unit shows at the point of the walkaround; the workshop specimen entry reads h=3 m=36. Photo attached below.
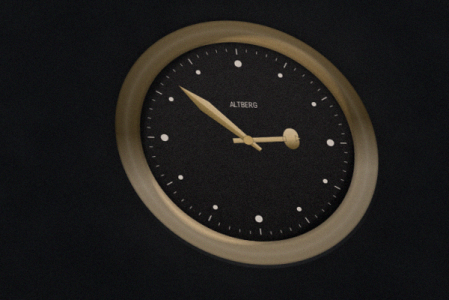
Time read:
h=2 m=52
